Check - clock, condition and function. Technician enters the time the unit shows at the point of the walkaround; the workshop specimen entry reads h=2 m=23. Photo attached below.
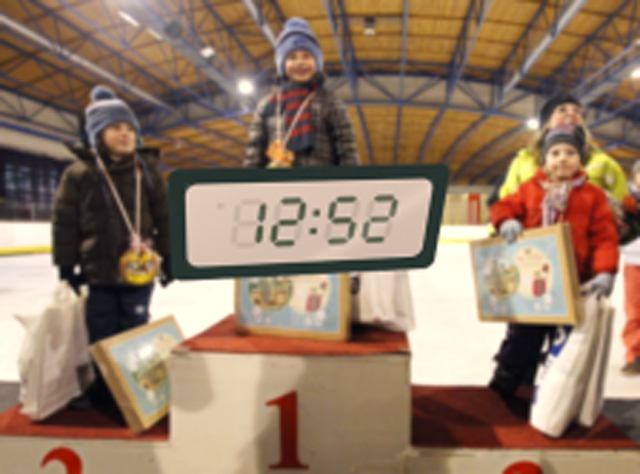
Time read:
h=12 m=52
